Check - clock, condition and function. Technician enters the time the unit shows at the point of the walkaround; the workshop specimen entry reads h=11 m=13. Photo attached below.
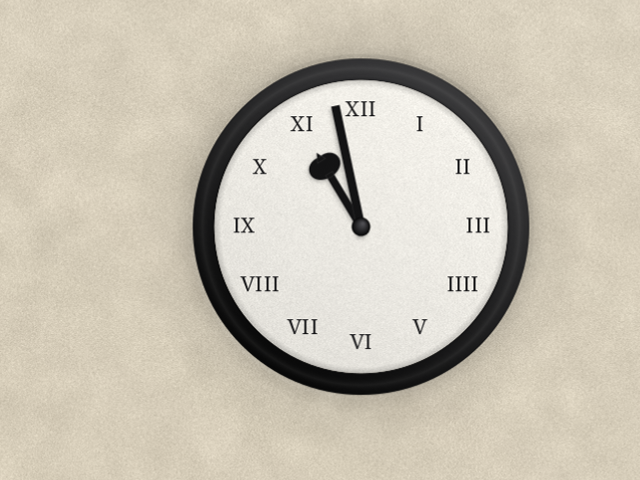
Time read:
h=10 m=58
